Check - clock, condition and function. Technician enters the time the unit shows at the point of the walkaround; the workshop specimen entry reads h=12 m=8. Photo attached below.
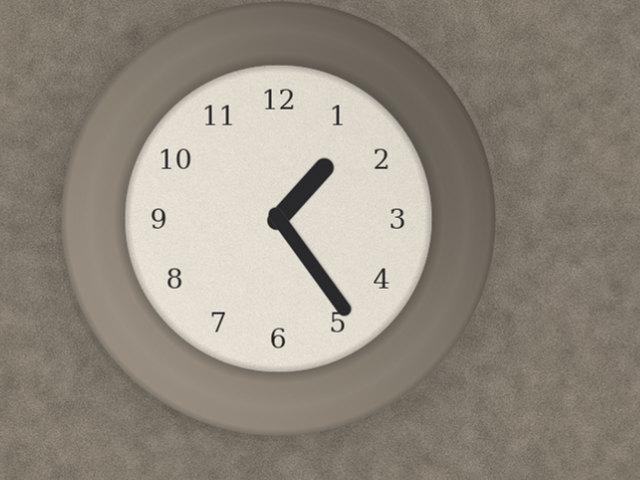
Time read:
h=1 m=24
